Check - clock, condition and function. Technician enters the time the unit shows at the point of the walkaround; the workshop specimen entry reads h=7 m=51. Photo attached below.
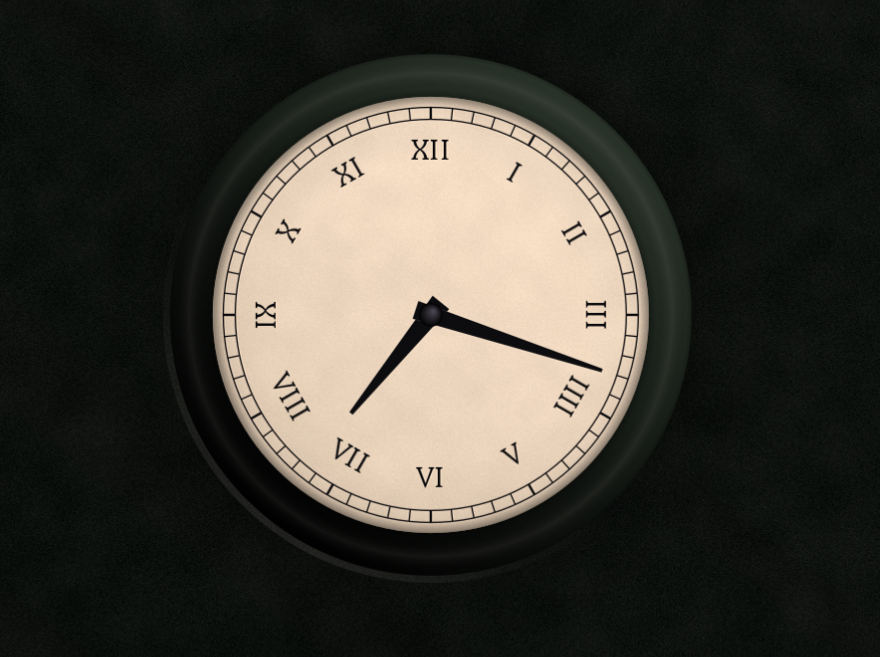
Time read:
h=7 m=18
